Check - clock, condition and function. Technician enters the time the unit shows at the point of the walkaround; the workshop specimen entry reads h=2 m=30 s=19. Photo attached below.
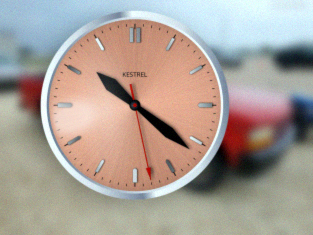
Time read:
h=10 m=21 s=28
